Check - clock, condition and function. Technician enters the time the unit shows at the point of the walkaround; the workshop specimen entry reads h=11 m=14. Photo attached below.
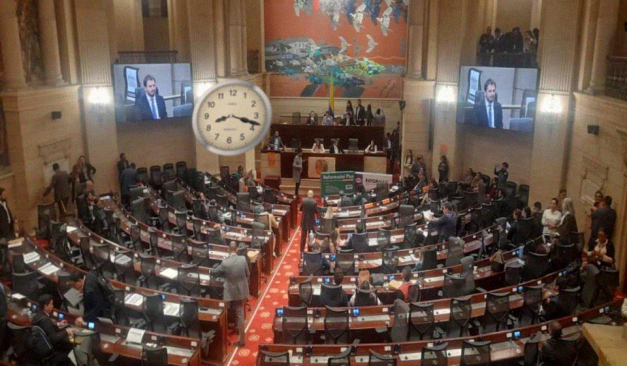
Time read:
h=8 m=18
